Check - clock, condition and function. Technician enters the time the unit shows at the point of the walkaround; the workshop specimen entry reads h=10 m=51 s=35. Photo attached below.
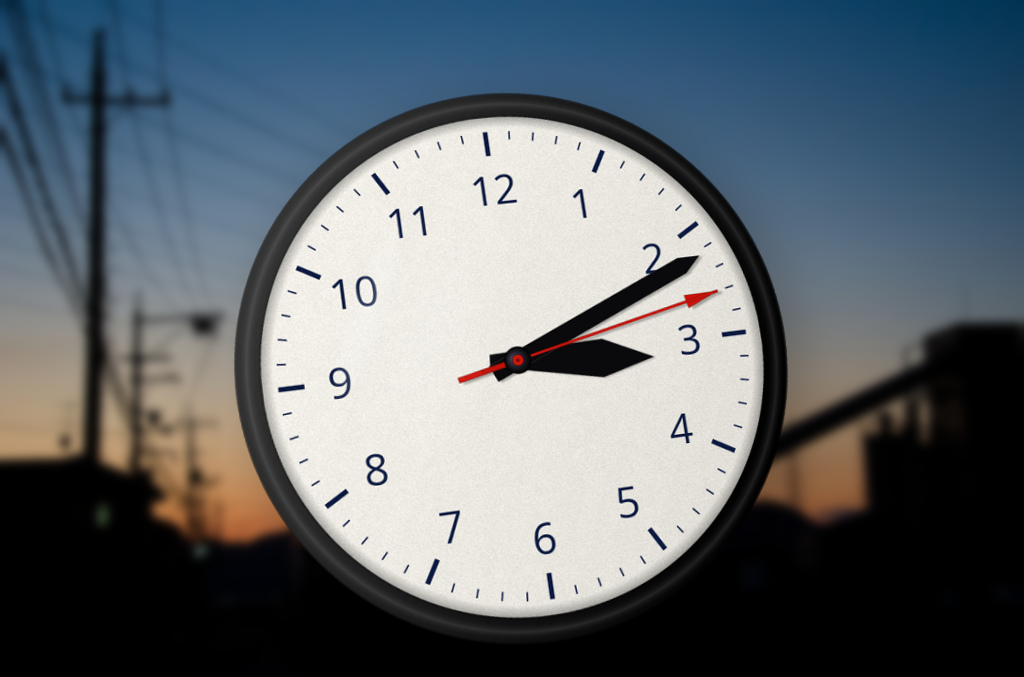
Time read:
h=3 m=11 s=13
